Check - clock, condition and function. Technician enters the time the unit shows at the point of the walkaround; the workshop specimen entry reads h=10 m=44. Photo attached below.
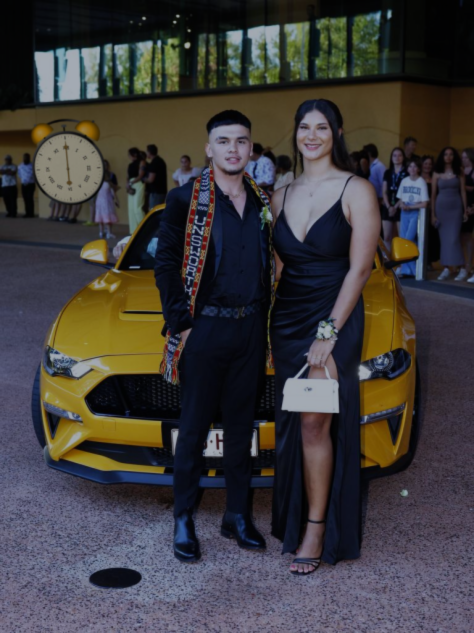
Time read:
h=6 m=0
